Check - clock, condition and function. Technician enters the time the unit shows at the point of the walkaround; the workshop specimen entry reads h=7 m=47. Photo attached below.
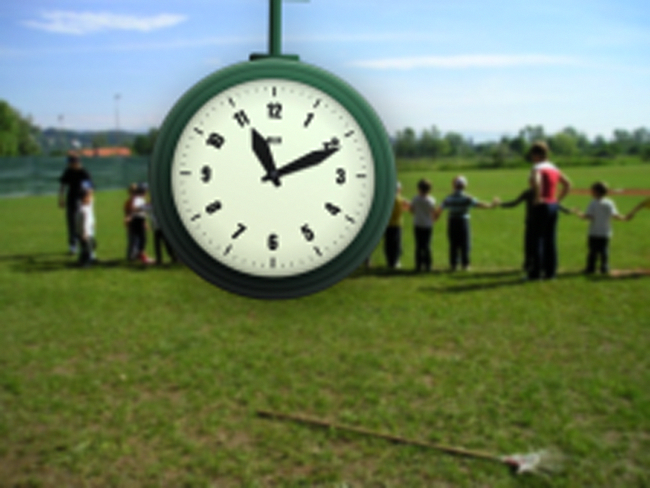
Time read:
h=11 m=11
